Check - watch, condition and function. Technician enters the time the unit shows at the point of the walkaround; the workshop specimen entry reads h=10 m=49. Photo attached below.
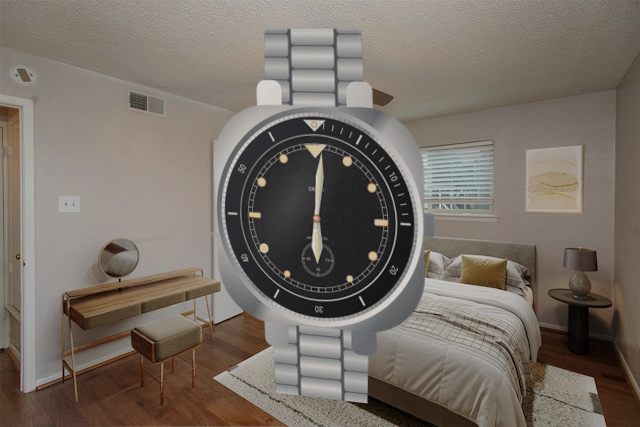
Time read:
h=6 m=1
